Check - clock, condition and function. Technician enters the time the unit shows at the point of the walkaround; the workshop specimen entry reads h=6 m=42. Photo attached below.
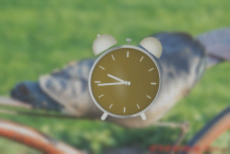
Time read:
h=9 m=44
